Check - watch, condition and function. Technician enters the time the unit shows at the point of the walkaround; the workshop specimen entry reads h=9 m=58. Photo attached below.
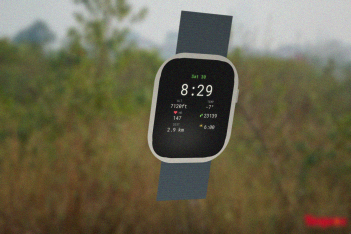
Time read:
h=8 m=29
